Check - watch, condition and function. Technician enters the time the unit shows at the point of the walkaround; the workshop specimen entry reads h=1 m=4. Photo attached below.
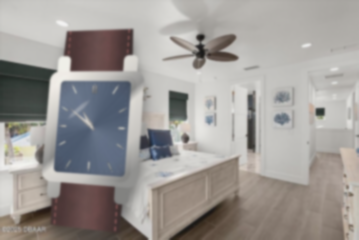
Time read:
h=10 m=51
